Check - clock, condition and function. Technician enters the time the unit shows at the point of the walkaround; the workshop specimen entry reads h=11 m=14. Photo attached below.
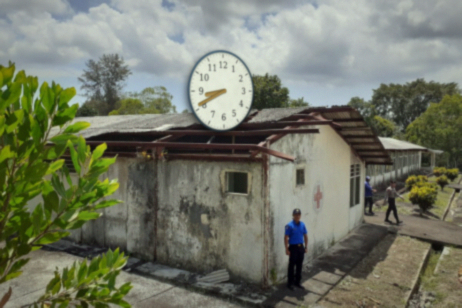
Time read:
h=8 m=41
